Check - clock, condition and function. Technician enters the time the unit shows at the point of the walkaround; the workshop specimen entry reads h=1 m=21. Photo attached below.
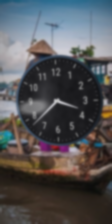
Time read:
h=3 m=38
